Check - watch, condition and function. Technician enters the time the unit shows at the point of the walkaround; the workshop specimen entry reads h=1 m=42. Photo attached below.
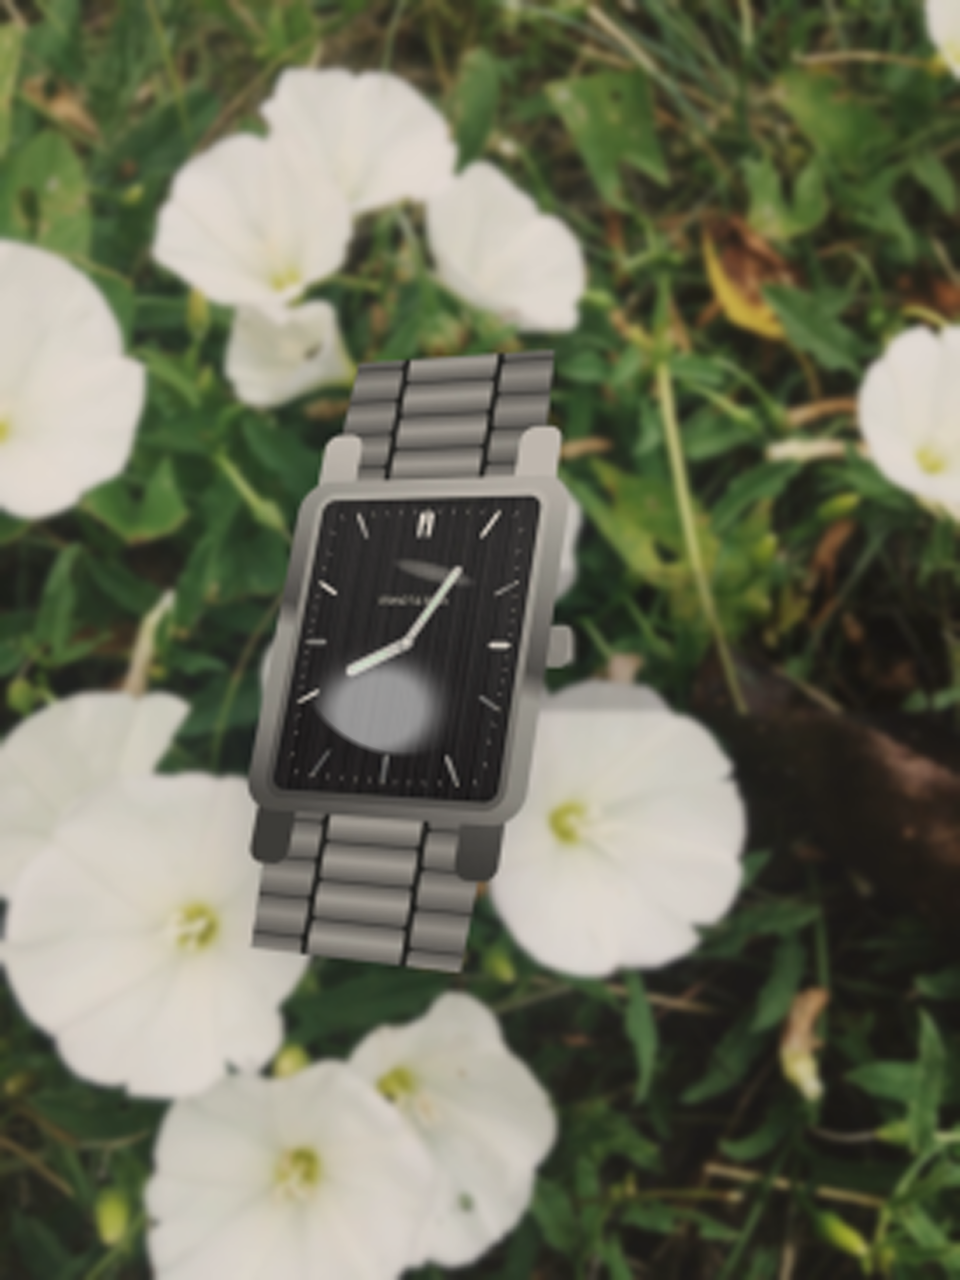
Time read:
h=8 m=5
